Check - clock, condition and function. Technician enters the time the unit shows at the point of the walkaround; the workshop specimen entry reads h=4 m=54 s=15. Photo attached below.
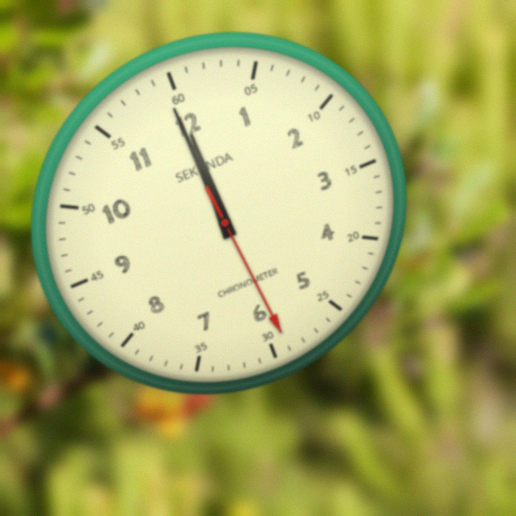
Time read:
h=11 m=59 s=29
